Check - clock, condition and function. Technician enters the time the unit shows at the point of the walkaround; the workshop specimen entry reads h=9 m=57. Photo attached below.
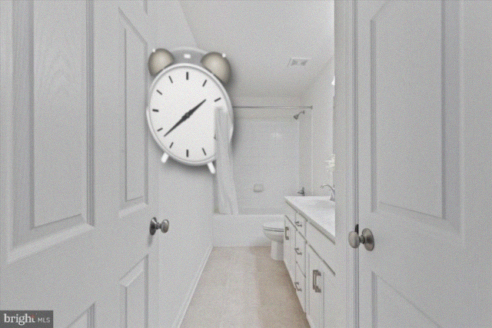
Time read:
h=1 m=38
